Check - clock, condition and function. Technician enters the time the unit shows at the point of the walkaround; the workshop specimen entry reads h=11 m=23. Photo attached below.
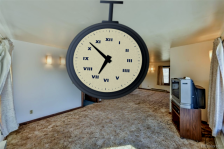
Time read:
h=6 m=52
